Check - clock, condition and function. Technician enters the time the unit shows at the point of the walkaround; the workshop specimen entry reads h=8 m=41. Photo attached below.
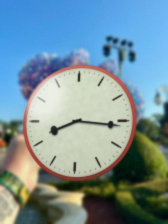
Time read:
h=8 m=16
